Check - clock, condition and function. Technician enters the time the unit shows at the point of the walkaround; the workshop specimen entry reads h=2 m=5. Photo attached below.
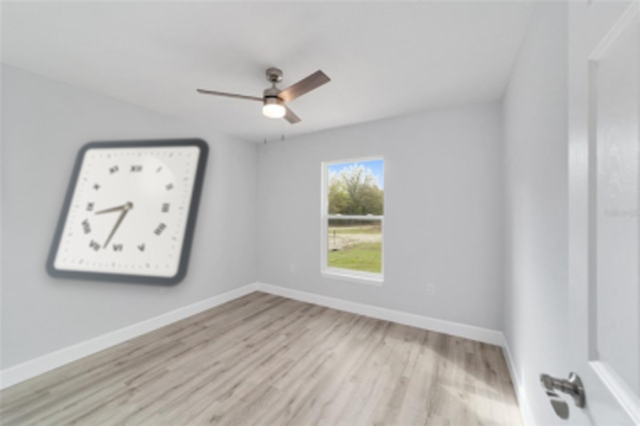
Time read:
h=8 m=33
